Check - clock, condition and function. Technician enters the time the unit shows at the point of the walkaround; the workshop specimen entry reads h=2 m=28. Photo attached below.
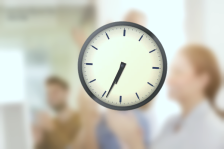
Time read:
h=6 m=34
